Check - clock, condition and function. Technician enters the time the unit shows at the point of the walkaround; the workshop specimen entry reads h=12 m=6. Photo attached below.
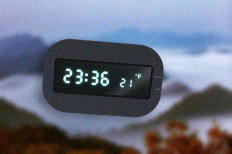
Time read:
h=23 m=36
